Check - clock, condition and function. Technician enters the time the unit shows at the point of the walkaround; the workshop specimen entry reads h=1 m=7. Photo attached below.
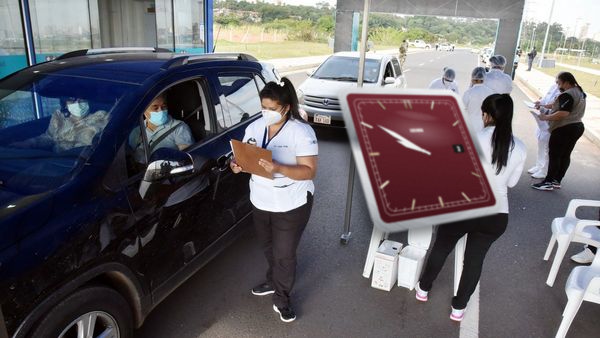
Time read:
h=9 m=51
